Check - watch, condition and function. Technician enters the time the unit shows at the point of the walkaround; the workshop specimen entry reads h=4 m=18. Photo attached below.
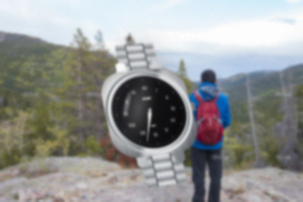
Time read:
h=6 m=33
